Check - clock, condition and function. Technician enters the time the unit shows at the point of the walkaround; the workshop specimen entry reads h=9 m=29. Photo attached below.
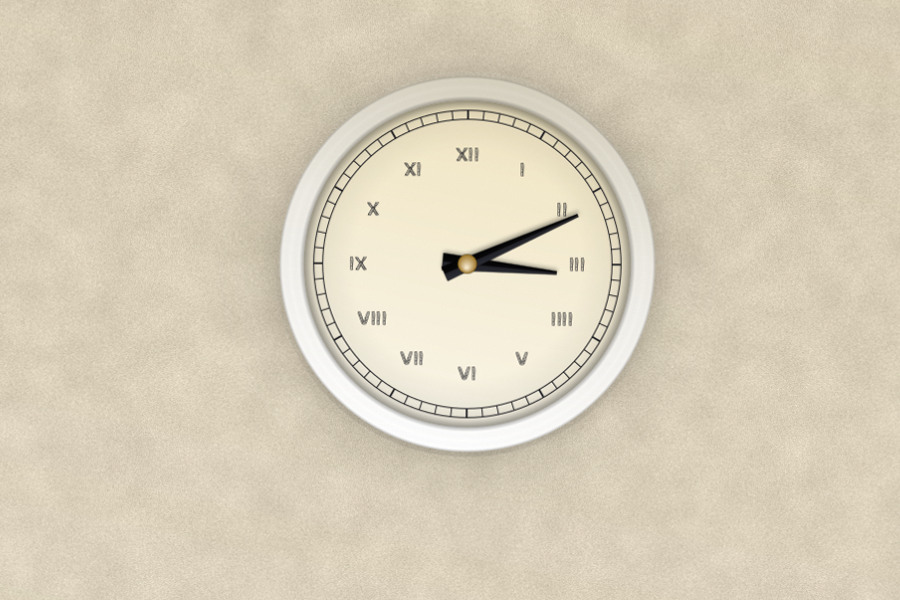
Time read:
h=3 m=11
